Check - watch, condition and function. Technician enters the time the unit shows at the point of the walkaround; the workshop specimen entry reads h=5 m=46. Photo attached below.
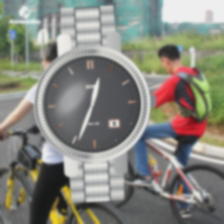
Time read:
h=12 m=34
